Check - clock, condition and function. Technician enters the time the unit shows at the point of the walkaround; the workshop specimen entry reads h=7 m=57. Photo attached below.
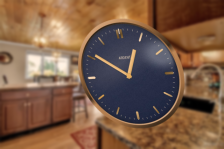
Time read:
h=12 m=51
